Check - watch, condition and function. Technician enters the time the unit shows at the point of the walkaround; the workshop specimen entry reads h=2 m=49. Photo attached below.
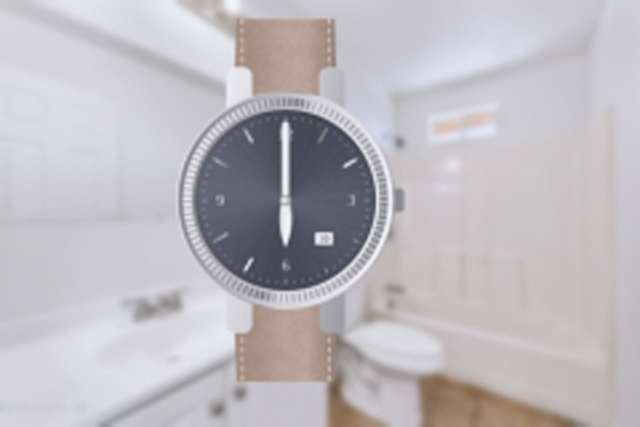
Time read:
h=6 m=0
